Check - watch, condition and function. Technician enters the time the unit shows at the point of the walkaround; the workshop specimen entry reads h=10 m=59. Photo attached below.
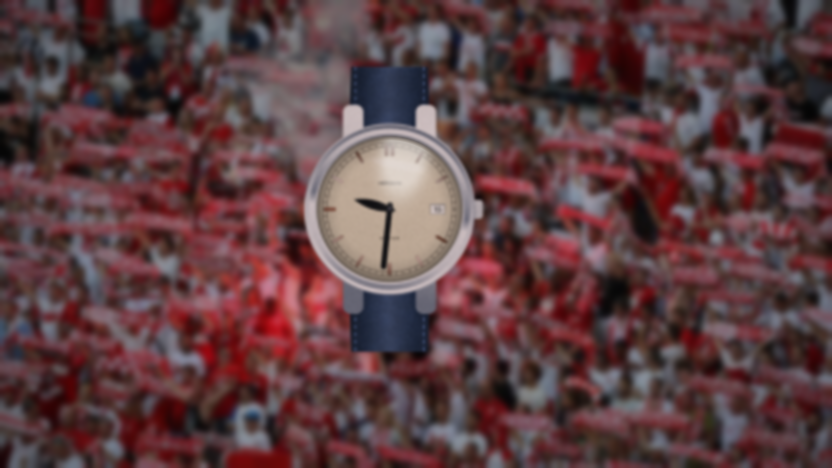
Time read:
h=9 m=31
